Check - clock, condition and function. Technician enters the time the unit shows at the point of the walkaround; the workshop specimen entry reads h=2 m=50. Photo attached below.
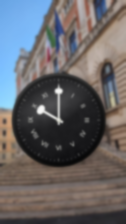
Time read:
h=10 m=0
